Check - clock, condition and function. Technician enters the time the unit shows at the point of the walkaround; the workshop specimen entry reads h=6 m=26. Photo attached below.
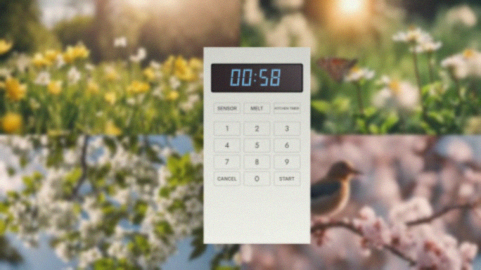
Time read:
h=0 m=58
